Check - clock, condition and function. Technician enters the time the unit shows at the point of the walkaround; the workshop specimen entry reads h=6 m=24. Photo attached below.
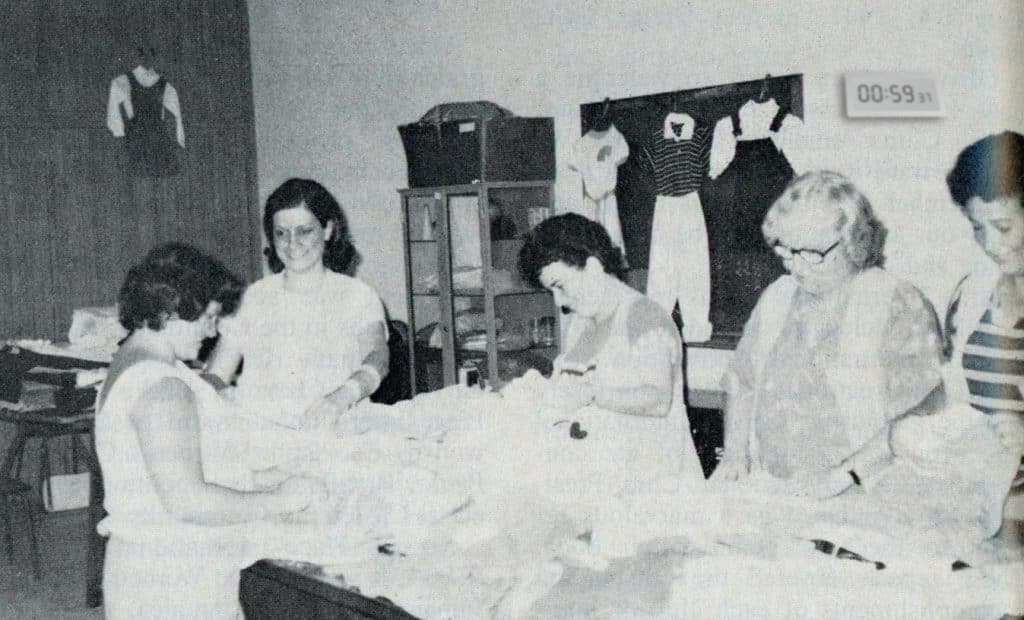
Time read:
h=0 m=59
